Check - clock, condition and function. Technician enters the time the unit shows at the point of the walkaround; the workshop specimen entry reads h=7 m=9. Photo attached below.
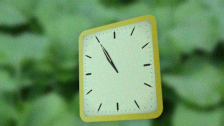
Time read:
h=10 m=55
